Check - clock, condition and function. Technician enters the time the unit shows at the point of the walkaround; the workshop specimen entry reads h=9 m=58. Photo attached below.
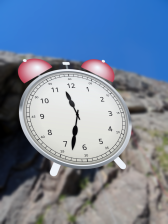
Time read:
h=11 m=33
